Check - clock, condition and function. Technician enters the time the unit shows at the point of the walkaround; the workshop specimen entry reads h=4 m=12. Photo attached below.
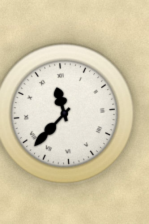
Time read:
h=11 m=38
